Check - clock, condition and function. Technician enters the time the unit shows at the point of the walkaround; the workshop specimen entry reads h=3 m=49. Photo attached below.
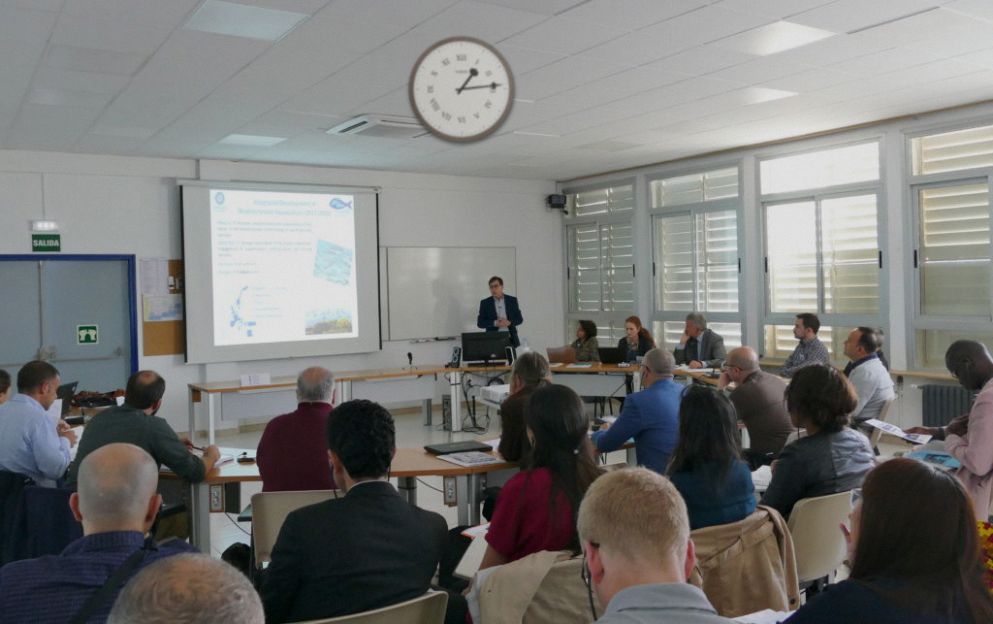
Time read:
h=1 m=14
